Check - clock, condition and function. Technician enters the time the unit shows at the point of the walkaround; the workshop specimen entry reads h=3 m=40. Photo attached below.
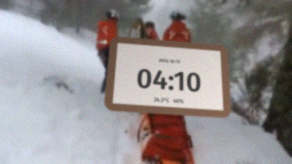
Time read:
h=4 m=10
